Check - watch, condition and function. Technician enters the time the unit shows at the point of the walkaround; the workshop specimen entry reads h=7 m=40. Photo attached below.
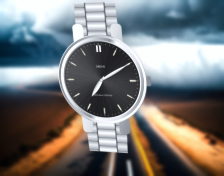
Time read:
h=7 m=10
